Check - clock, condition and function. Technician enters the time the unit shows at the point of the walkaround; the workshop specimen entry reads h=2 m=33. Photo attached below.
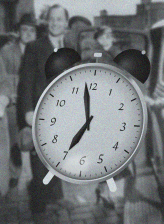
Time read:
h=6 m=58
